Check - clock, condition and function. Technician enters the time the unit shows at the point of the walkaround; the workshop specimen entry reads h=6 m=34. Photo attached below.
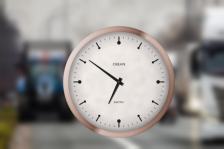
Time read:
h=6 m=51
